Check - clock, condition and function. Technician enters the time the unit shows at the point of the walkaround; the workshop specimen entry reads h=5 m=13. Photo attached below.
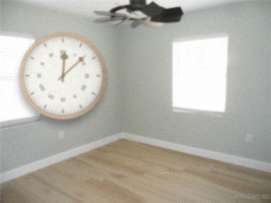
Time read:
h=12 m=8
